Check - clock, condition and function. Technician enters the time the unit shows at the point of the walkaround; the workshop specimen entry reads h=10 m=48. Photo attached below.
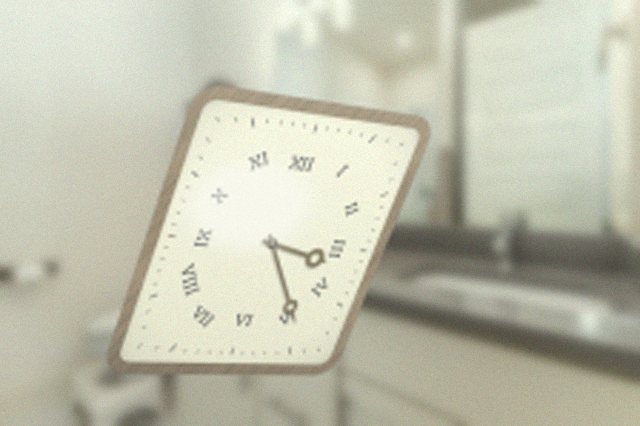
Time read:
h=3 m=24
